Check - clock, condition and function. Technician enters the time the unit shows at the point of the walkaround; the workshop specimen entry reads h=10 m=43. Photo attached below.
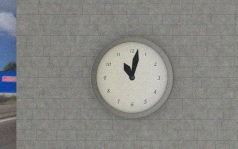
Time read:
h=11 m=2
